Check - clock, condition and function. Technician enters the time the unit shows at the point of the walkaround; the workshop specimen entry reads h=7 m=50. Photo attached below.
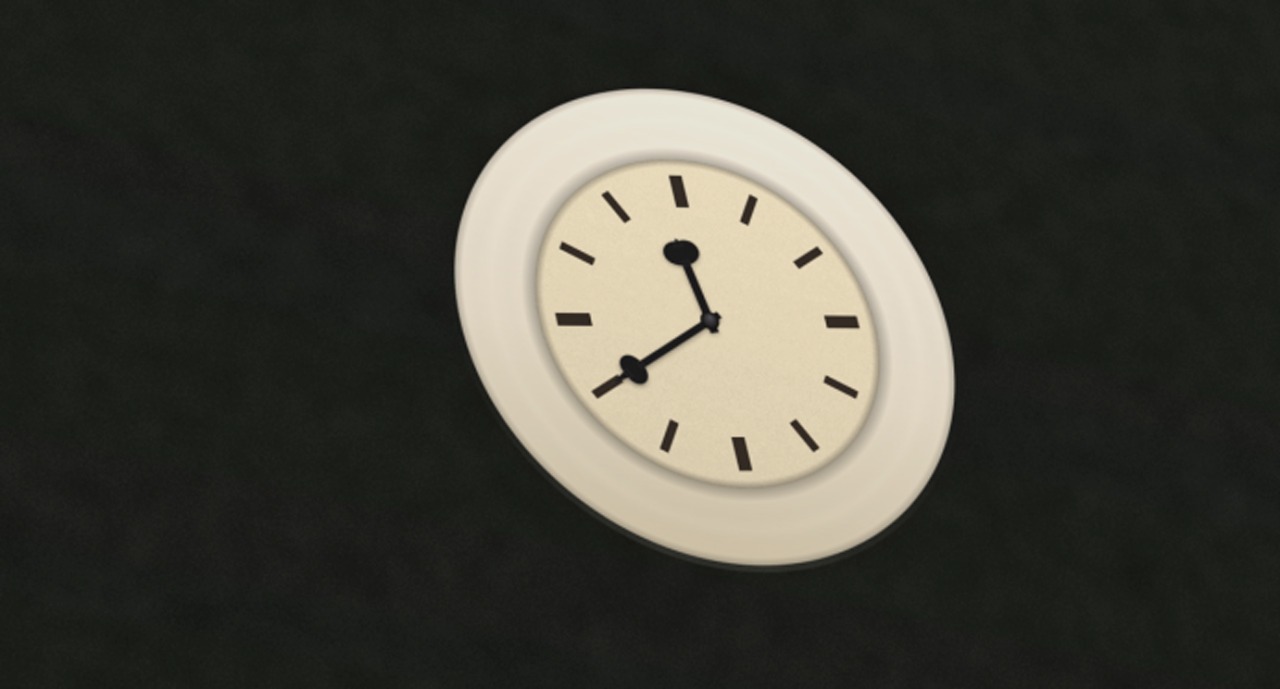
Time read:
h=11 m=40
